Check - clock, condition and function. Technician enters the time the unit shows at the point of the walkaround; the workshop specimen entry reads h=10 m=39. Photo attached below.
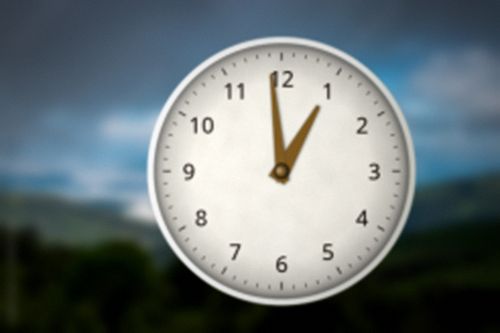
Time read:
h=12 m=59
